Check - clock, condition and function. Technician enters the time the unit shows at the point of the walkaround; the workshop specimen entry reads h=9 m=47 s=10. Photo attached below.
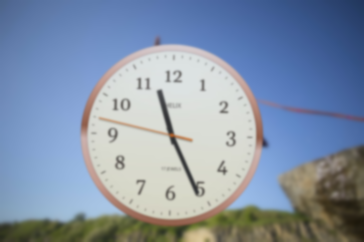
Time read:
h=11 m=25 s=47
